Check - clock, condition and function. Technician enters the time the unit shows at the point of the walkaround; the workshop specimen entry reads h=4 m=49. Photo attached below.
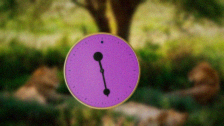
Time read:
h=11 m=28
